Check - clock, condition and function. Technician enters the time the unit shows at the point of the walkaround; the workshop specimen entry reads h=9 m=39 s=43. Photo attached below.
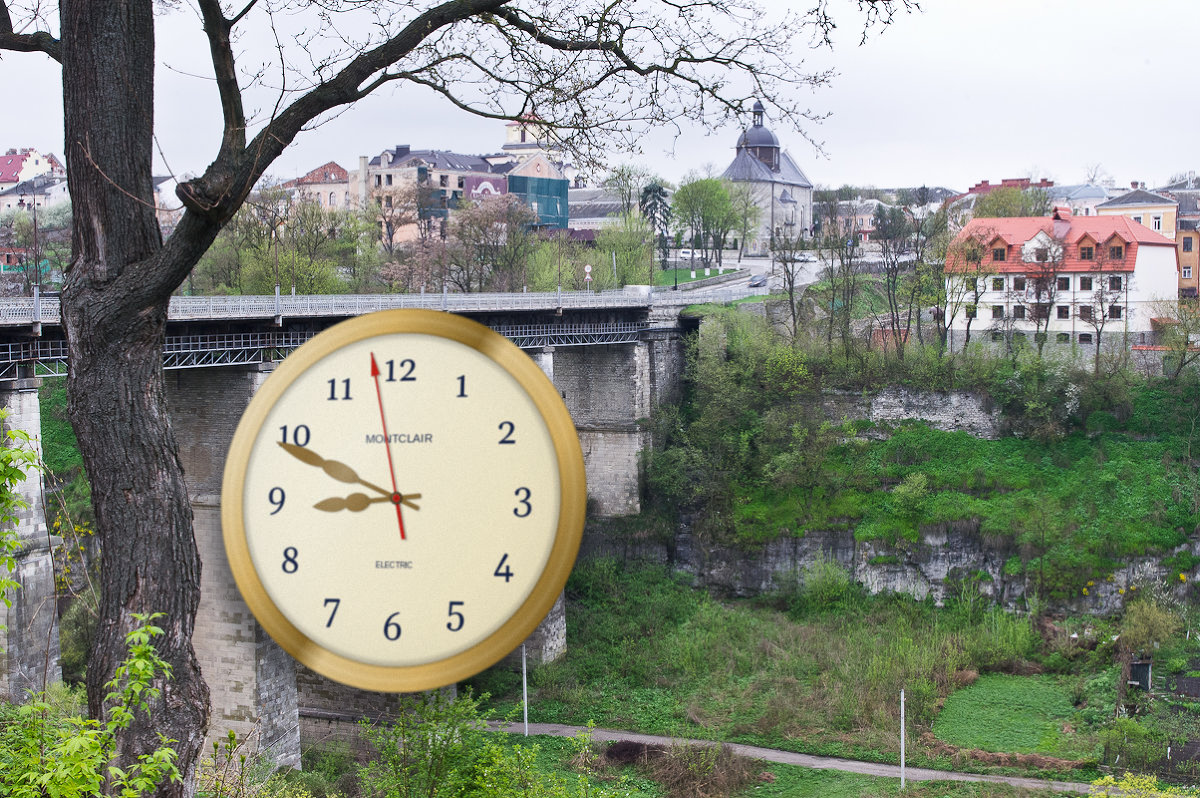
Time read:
h=8 m=48 s=58
